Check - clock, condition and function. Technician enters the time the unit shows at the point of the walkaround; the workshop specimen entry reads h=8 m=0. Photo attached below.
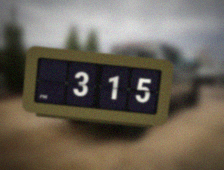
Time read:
h=3 m=15
